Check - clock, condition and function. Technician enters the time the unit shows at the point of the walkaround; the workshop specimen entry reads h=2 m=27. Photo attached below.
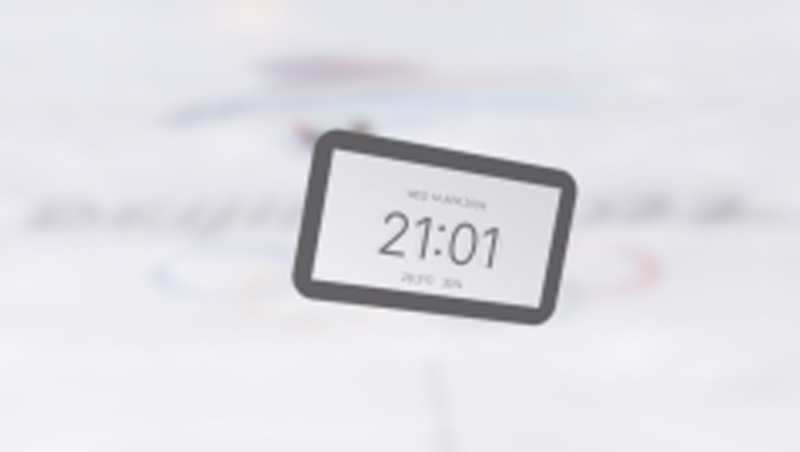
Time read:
h=21 m=1
